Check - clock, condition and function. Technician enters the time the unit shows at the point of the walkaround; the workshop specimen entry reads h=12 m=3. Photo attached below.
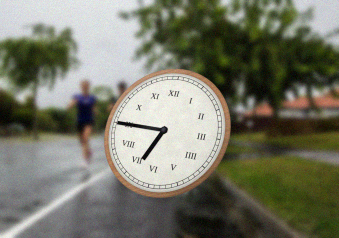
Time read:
h=6 m=45
